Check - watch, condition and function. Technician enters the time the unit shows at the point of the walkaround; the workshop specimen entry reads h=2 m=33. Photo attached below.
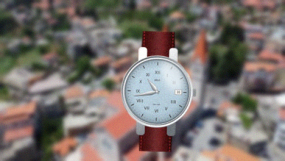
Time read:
h=10 m=43
